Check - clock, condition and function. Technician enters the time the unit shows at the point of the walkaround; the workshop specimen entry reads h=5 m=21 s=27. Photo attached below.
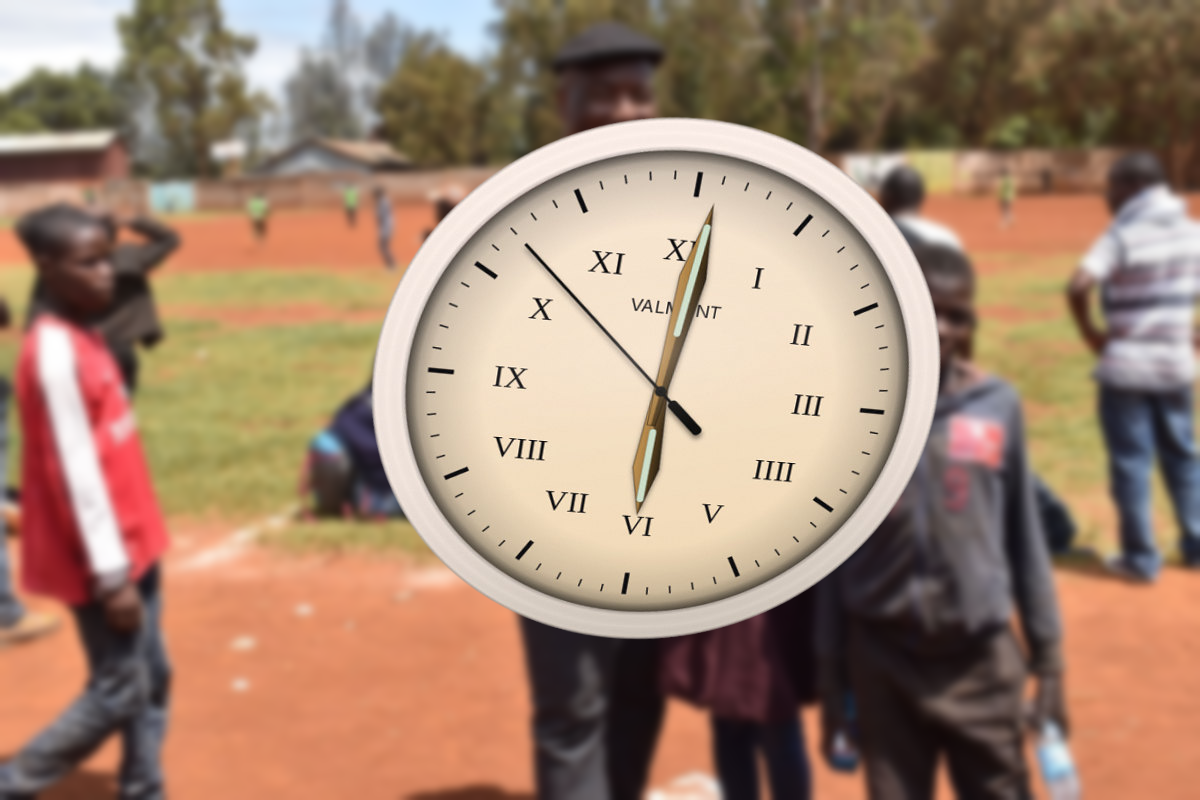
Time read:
h=6 m=0 s=52
